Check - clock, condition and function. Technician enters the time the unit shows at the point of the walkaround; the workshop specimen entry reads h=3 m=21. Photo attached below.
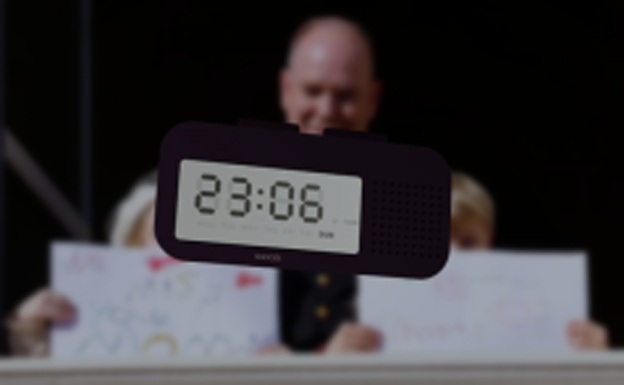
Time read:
h=23 m=6
